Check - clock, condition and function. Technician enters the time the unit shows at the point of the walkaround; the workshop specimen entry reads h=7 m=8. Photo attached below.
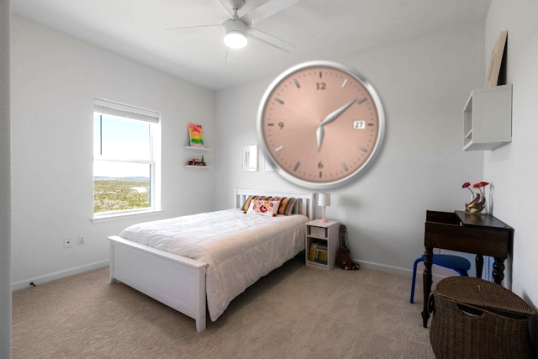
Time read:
h=6 m=9
